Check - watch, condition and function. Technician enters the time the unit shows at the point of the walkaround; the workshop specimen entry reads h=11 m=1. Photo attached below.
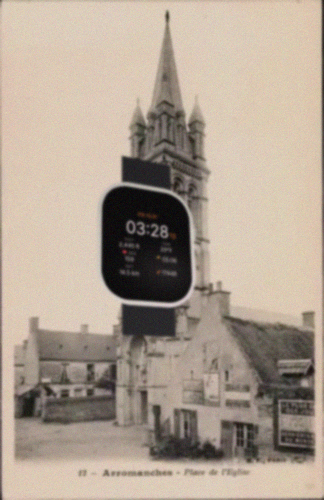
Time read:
h=3 m=28
